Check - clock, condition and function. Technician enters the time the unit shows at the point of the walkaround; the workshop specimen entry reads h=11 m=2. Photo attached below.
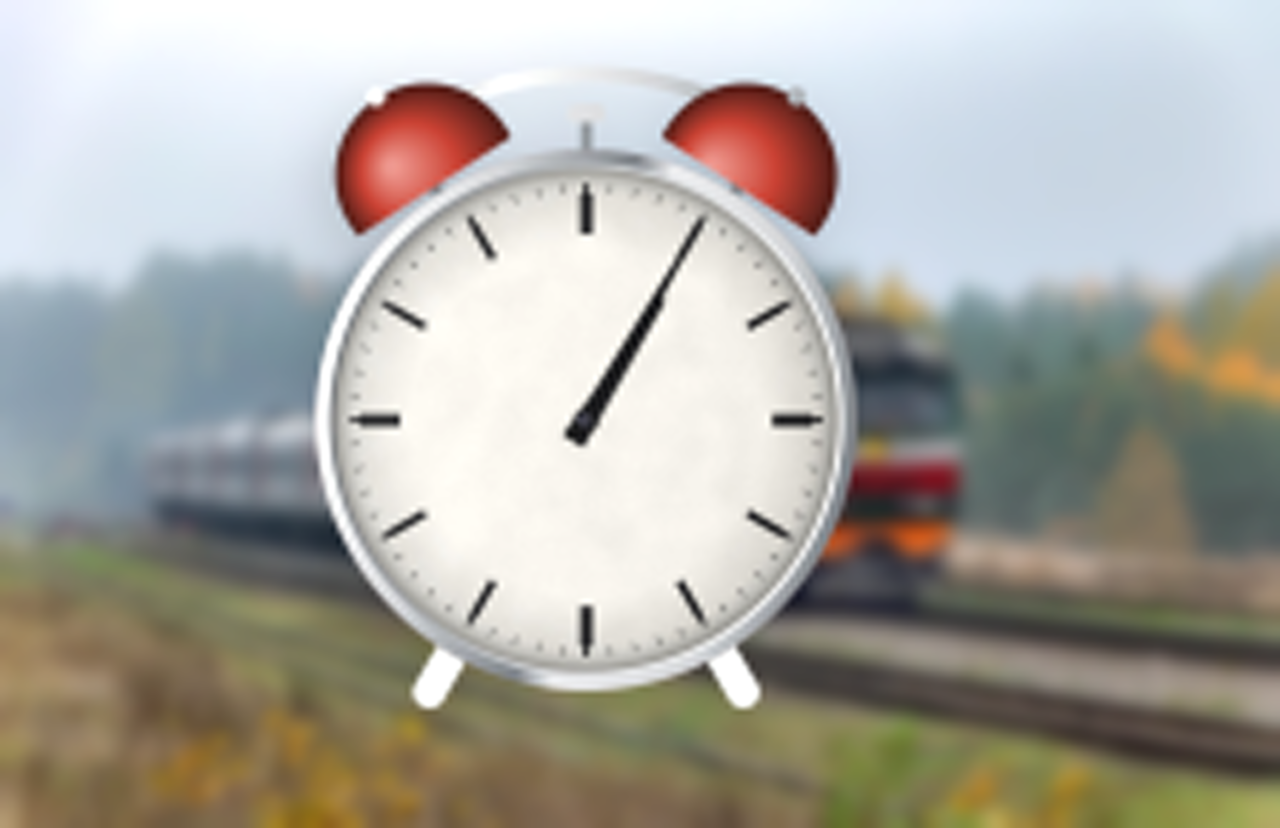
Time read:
h=1 m=5
